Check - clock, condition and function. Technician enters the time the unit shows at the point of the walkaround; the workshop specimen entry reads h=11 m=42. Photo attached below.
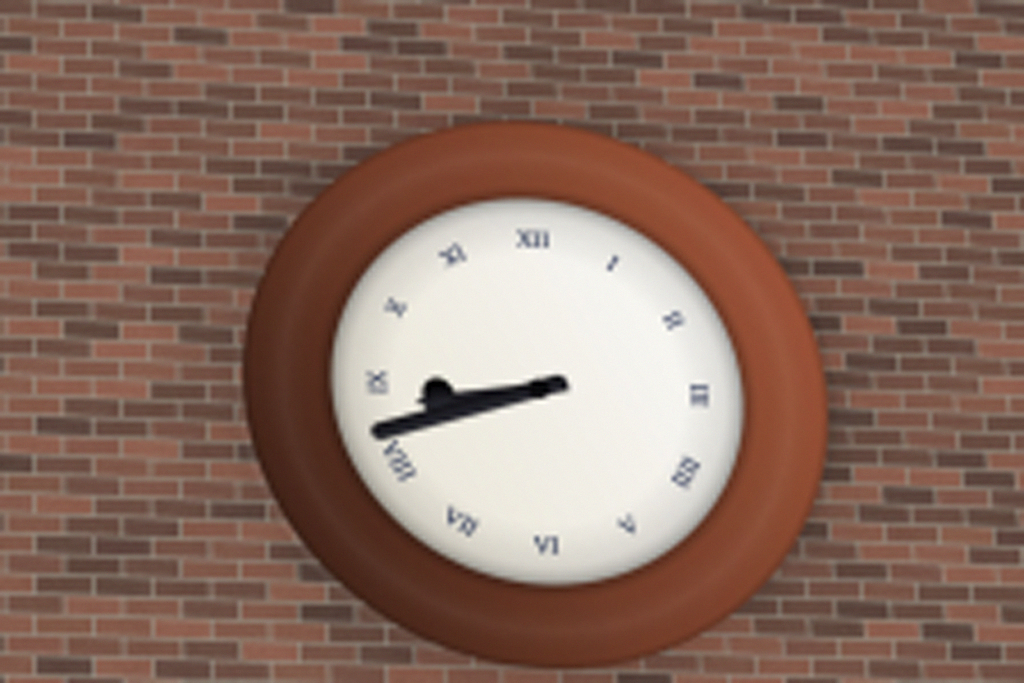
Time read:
h=8 m=42
